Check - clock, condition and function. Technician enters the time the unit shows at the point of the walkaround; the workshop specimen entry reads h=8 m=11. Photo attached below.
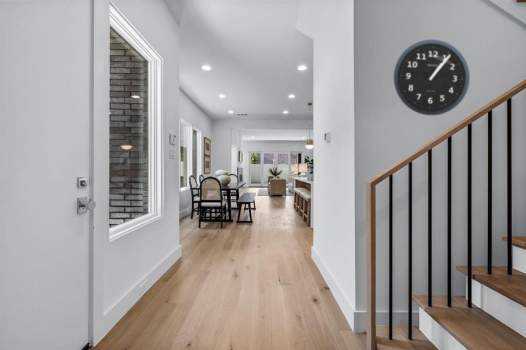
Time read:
h=1 m=6
